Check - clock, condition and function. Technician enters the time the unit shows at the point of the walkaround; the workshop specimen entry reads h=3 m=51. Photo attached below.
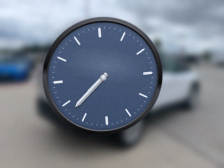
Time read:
h=7 m=38
